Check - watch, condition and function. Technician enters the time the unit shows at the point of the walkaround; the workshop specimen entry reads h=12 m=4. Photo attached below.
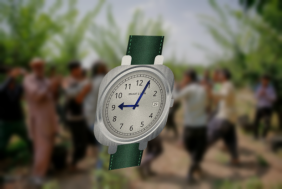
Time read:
h=9 m=4
